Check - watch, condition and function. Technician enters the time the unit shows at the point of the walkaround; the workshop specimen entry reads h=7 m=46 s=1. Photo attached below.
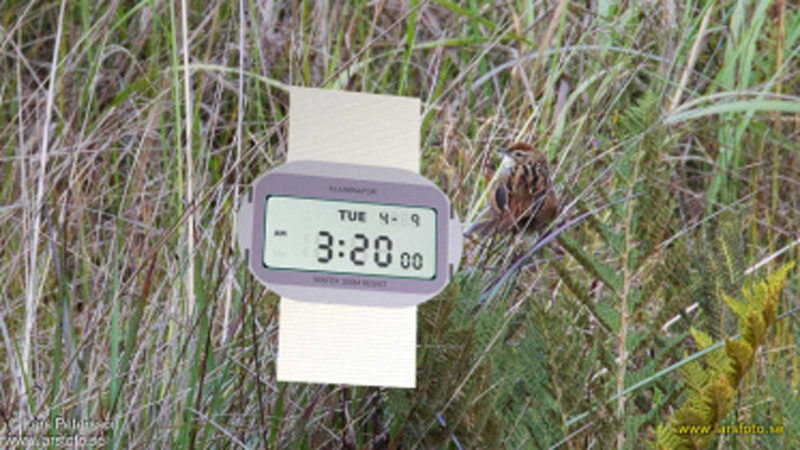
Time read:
h=3 m=20 s=0
